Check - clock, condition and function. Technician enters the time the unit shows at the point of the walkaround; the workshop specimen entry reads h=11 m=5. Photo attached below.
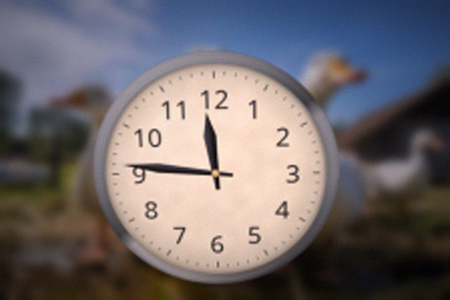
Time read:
h=11 m=46
